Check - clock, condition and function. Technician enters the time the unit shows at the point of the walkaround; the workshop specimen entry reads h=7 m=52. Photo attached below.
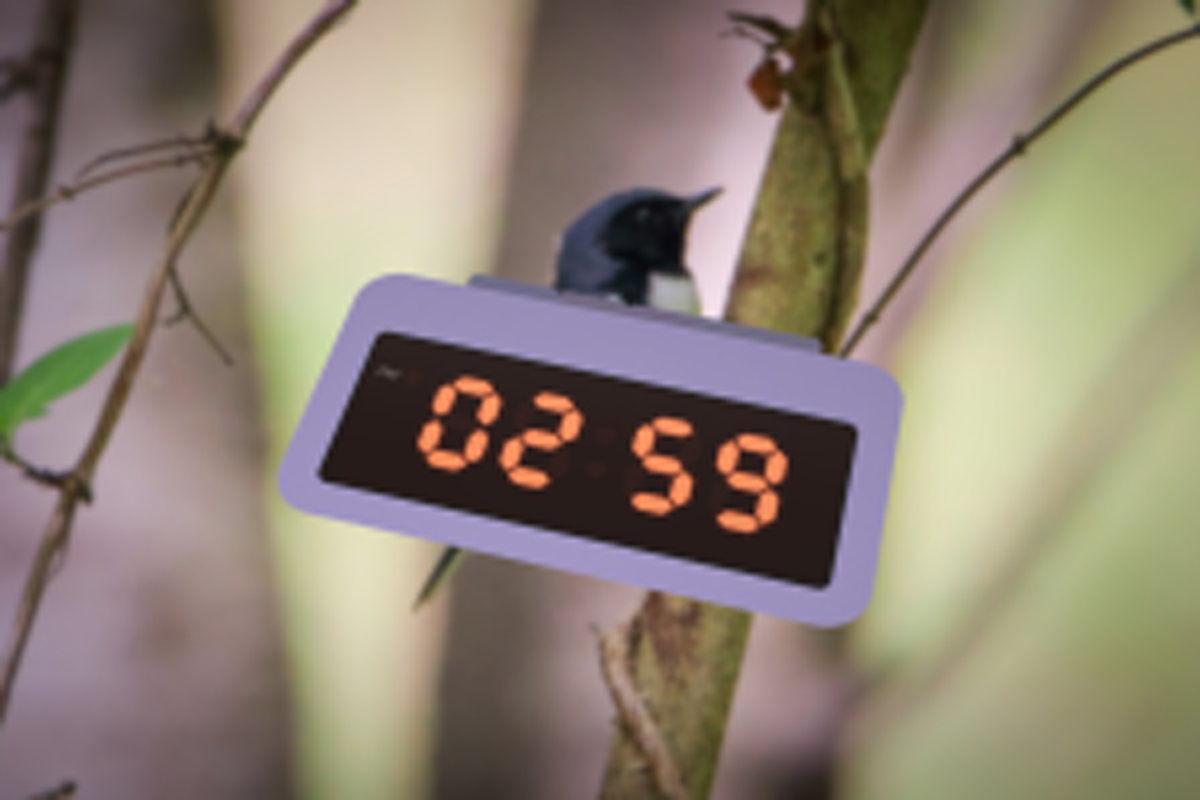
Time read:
h=2 m=59
